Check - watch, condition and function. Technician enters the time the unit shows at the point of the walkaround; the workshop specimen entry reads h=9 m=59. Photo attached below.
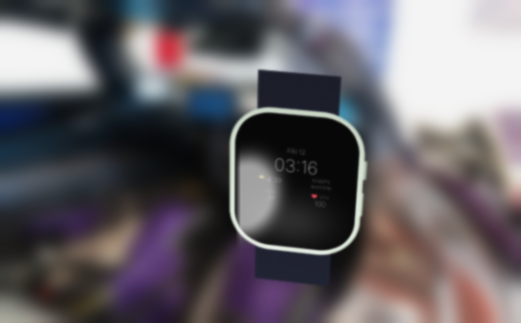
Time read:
h=3 m=16
